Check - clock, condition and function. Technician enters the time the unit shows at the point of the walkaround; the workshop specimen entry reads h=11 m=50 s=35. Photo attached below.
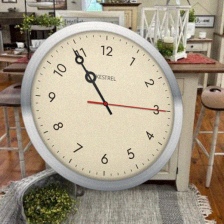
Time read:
h=10 m=54 s=15
